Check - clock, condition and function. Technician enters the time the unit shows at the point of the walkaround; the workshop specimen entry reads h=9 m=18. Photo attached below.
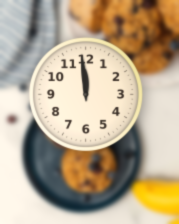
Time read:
h=11 m=59
